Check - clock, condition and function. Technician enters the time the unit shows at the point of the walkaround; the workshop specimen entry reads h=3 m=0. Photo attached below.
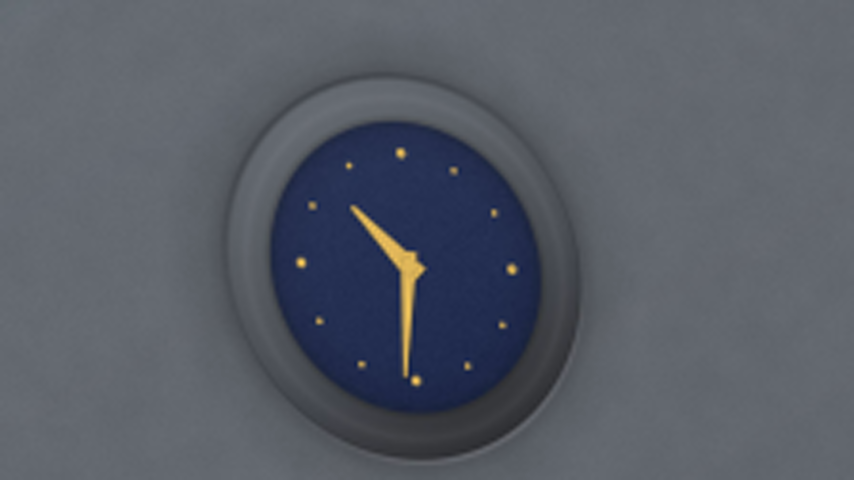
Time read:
h=10 m=31
